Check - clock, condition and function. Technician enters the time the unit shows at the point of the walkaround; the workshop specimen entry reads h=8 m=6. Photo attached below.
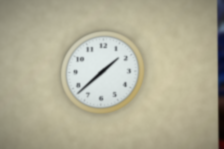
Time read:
h=1 m=38
